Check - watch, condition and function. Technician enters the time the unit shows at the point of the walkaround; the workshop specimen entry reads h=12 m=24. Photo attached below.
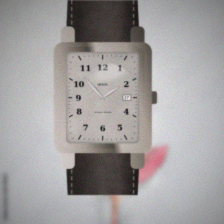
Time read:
h=1 m=53
